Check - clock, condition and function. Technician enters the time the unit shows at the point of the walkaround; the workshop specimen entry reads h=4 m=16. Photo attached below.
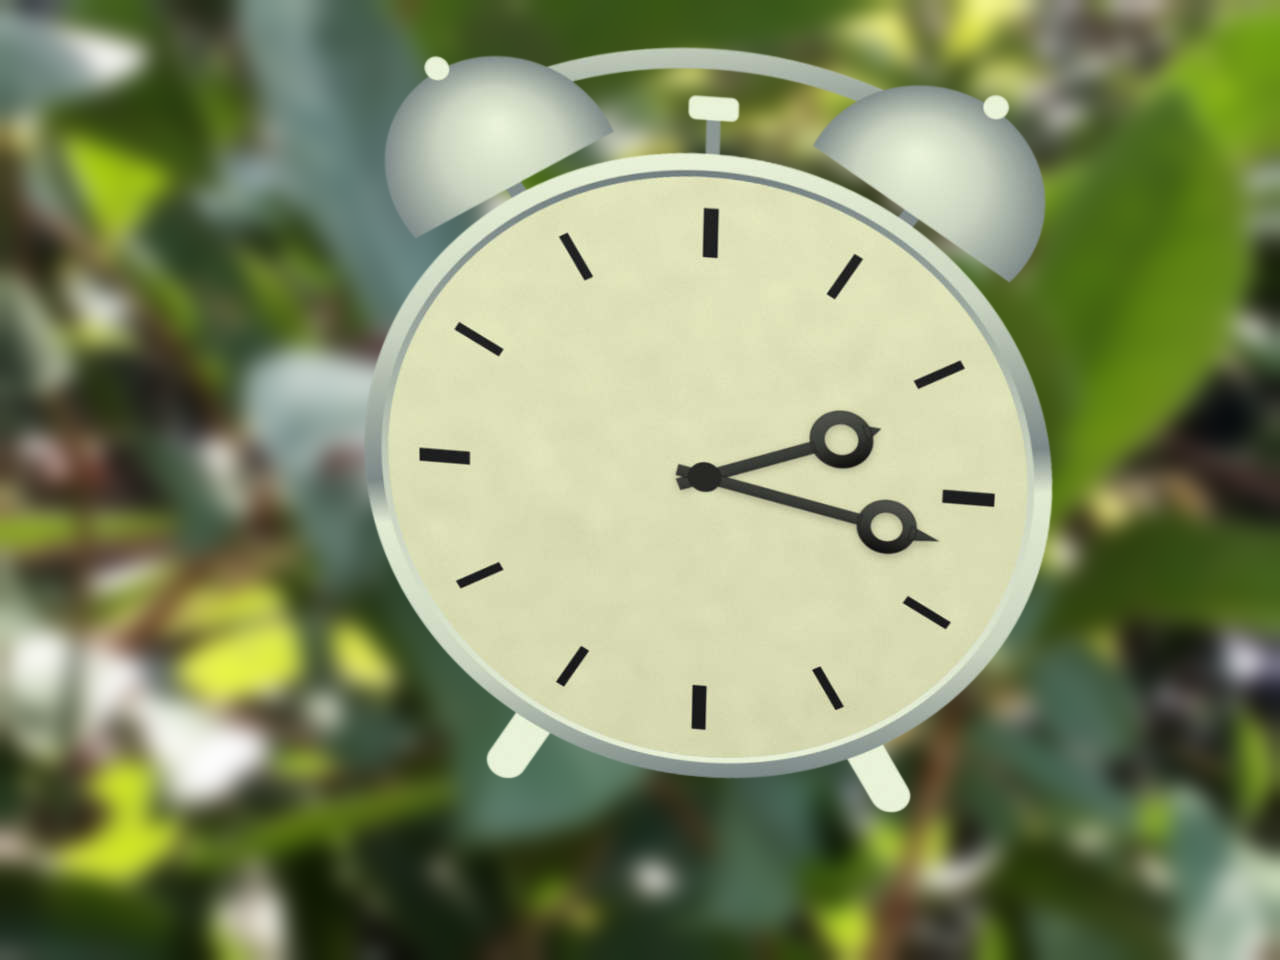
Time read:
h=2 m=17
